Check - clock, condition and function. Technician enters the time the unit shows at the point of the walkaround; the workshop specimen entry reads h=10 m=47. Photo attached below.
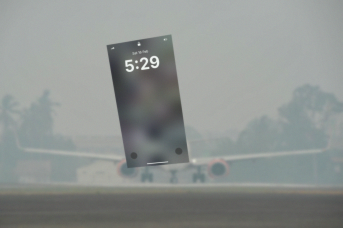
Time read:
h=5 m=29
